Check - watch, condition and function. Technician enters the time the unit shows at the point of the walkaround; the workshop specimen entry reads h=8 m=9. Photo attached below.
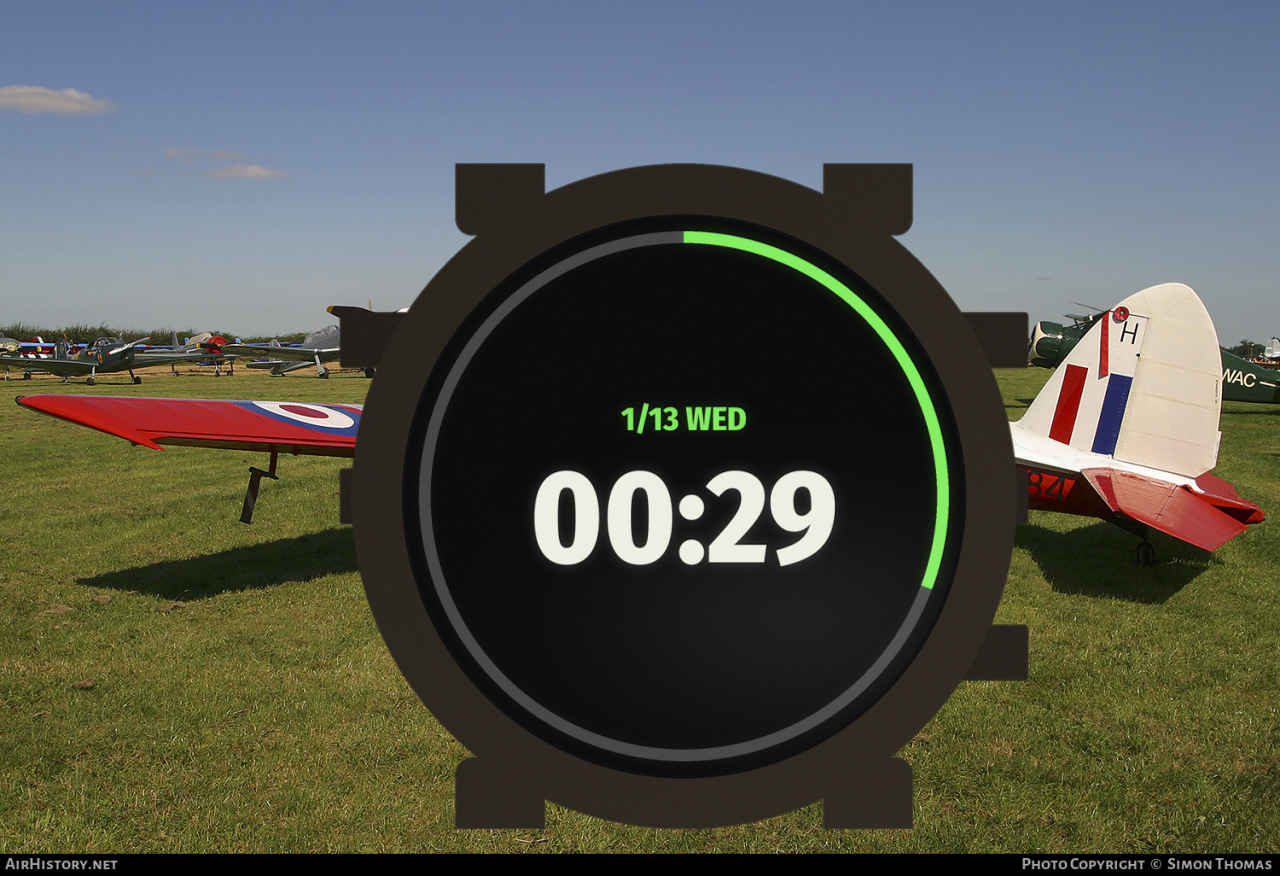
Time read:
h=0 m=29
